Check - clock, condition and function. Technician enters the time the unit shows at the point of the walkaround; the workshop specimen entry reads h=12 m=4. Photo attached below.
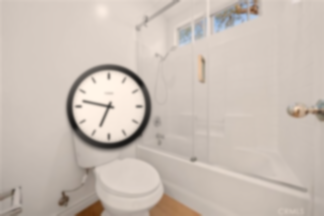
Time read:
h=6 m=47
